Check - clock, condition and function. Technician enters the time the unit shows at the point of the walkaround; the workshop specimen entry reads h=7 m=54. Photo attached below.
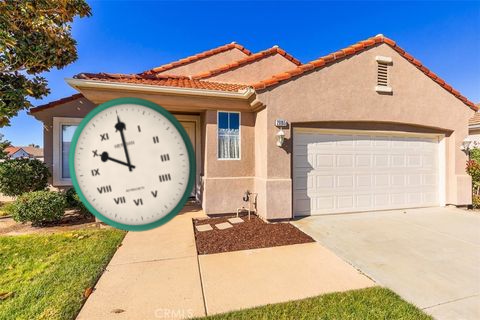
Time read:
h=10 m=0
